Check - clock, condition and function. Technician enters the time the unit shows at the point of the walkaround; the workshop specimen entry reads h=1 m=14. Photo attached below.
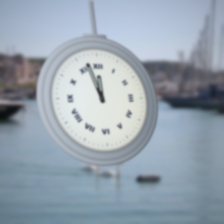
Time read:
h=11 m=57
